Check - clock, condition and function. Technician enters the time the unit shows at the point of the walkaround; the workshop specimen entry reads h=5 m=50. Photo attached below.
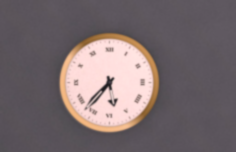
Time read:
h=5 m=37
